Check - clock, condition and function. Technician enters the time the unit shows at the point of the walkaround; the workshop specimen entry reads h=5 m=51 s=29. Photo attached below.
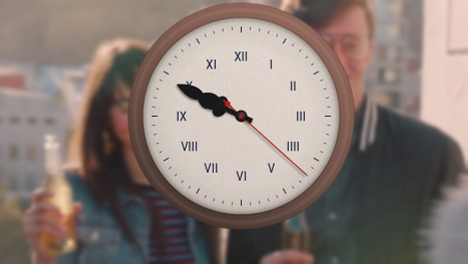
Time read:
h=9 m=49 s=22
